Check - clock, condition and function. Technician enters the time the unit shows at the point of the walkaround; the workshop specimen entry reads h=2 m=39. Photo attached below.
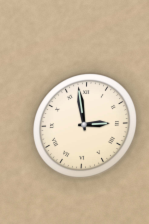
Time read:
h=2 m=58
